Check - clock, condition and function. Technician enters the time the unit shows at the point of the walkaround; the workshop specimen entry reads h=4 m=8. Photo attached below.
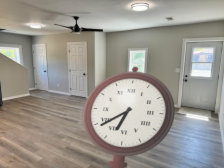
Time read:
h=6 m=39
